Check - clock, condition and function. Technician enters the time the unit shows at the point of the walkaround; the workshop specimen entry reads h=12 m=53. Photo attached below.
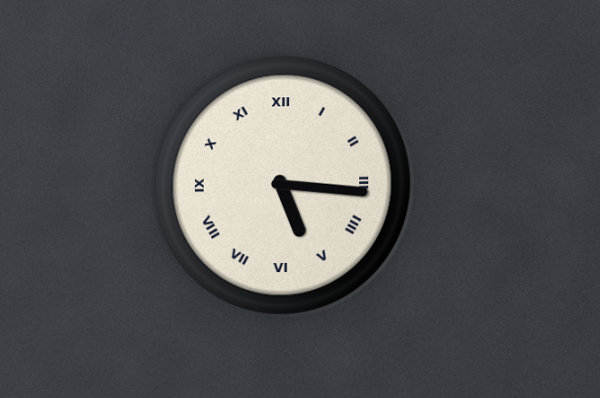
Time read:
h=5 m=16
